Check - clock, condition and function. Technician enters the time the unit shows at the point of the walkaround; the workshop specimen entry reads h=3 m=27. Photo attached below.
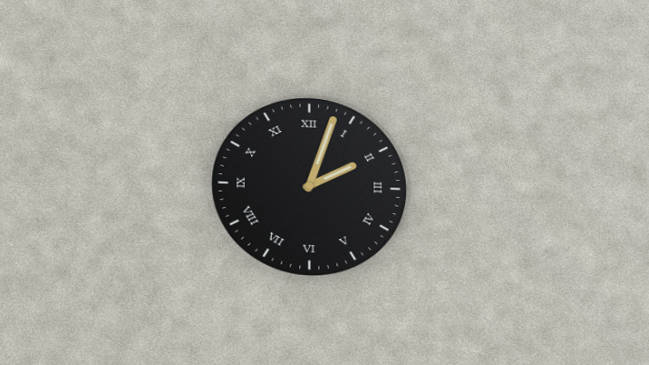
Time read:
h=2 m=3
